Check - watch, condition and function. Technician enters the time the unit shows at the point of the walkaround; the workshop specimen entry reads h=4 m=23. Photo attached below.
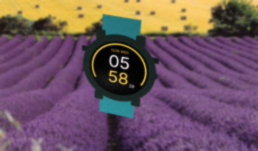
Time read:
h=5 m=58
